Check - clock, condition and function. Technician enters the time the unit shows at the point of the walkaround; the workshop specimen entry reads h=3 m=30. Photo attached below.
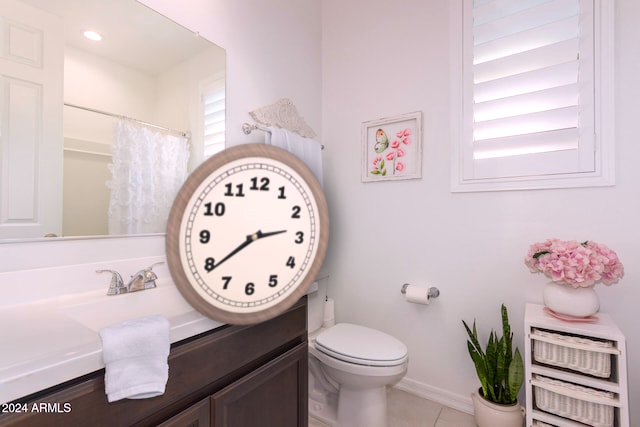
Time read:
h=2 m=39
